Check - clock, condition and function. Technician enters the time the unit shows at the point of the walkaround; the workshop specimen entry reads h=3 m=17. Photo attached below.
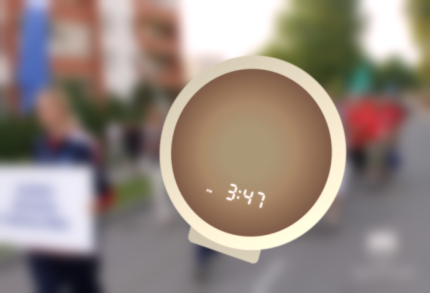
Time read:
h=3 m=47
